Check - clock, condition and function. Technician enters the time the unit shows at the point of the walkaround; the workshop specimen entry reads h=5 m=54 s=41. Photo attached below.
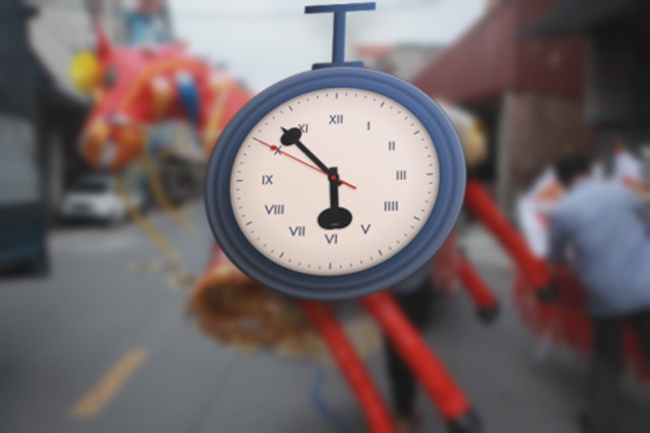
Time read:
h=5 m=52 s=50
